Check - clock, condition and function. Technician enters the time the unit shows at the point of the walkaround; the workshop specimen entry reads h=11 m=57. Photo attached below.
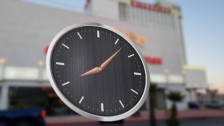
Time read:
h=8 m=7
